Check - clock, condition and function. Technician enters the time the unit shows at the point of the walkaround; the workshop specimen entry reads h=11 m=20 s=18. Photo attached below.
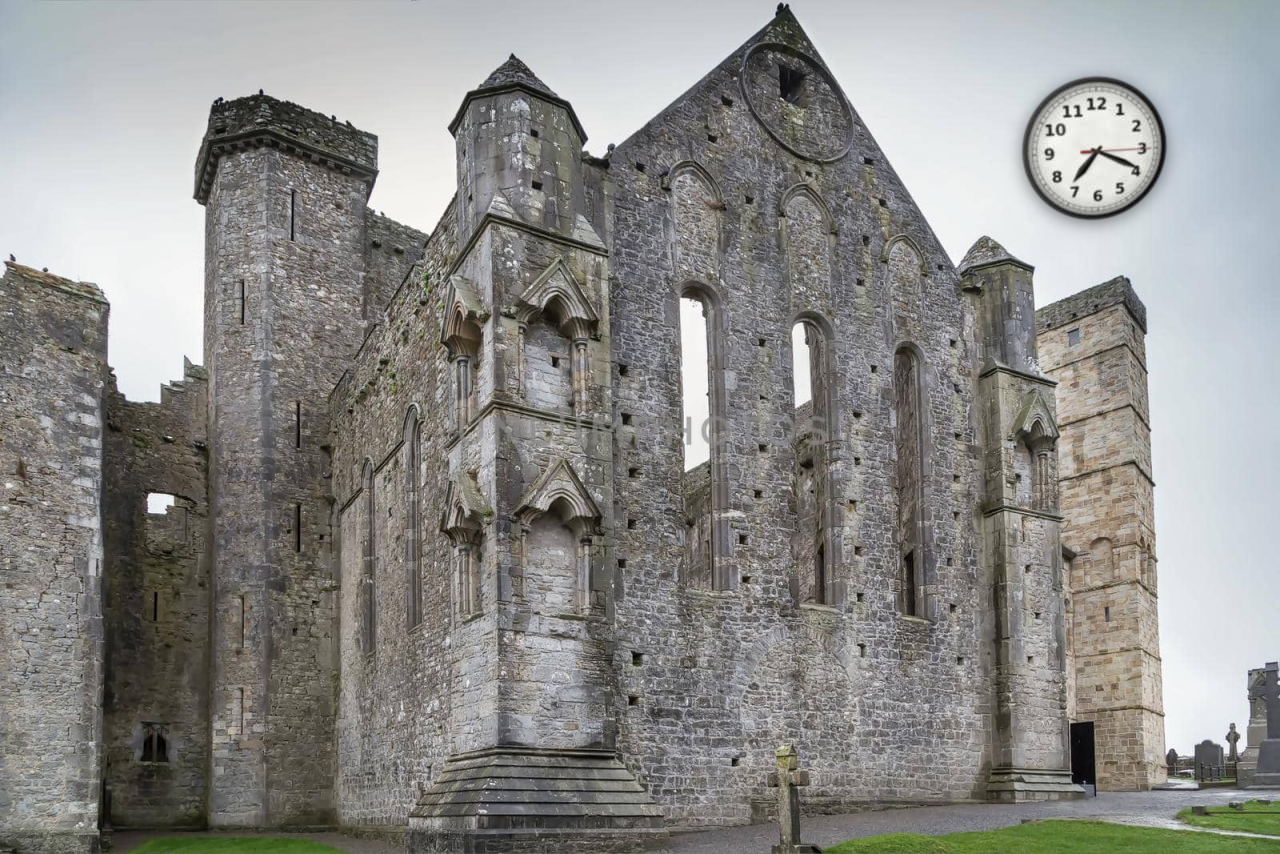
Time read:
h=7 m=19 s=15
